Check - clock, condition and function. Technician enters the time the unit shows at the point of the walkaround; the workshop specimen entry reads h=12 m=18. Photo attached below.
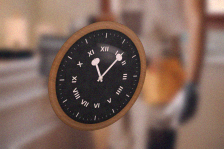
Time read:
h=11 m=7
